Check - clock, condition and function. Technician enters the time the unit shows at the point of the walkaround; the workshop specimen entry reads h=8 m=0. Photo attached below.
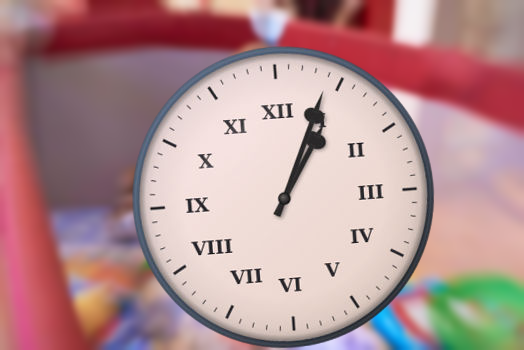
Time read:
h=1 m=4
